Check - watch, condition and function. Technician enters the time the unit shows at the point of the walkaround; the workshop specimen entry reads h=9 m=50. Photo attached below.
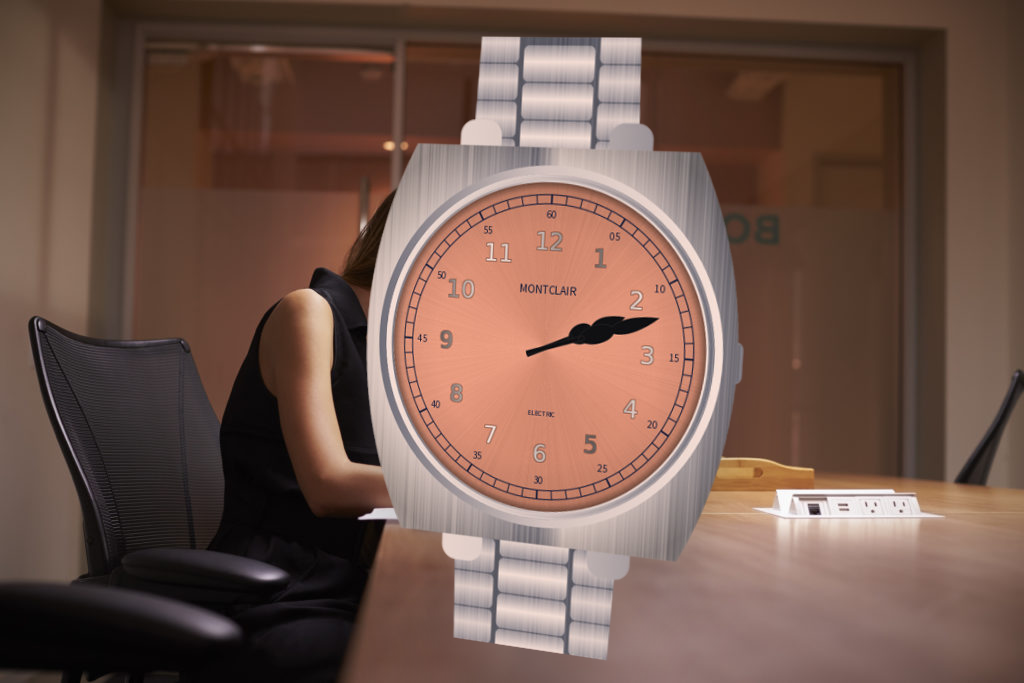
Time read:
h=2 m=12
